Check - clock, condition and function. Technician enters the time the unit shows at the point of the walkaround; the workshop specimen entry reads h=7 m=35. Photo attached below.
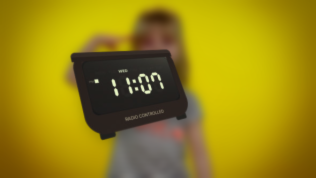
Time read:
h=11 m=7
